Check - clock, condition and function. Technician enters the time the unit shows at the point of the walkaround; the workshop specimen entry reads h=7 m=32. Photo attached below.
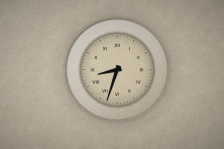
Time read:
h=8 m=33
